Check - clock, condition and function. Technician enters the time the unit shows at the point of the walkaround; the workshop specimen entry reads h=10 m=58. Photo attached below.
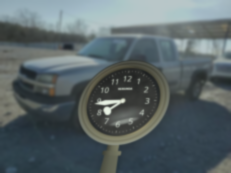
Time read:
h=7 m=44
